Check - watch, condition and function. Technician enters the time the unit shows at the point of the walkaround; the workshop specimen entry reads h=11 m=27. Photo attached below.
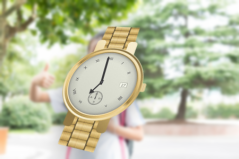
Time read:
h=6 m=59
